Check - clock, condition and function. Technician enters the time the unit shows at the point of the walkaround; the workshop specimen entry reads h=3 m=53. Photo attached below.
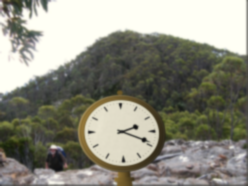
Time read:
h=2 m=19
